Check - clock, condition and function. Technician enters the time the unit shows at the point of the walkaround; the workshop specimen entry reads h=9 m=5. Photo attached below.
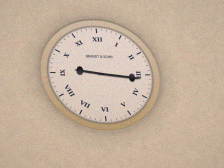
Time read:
h=9 m=16
